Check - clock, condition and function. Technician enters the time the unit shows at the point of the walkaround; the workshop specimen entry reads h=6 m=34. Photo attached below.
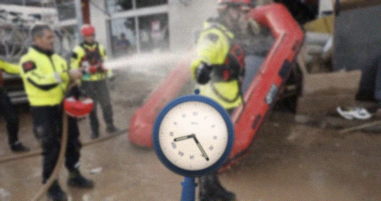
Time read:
h=8 m=24
